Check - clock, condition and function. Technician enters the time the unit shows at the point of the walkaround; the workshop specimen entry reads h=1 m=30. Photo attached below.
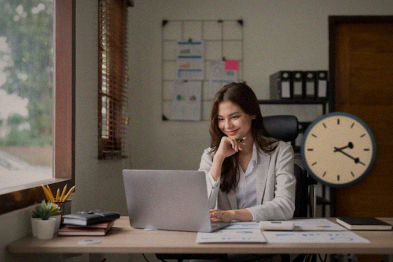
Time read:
h=2 m=20
